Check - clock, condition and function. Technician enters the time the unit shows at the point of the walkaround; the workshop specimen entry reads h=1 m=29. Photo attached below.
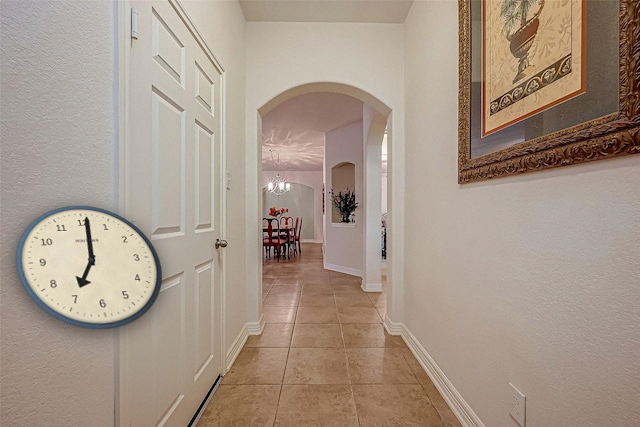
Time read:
h=7 m=1
